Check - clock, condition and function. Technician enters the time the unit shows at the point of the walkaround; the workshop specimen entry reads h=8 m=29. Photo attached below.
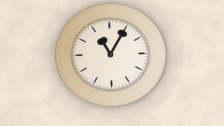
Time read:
h=11 m=5
